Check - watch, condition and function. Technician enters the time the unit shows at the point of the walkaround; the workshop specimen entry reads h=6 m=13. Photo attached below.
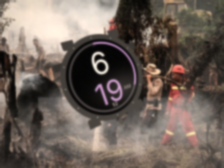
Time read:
h=6 m=19
